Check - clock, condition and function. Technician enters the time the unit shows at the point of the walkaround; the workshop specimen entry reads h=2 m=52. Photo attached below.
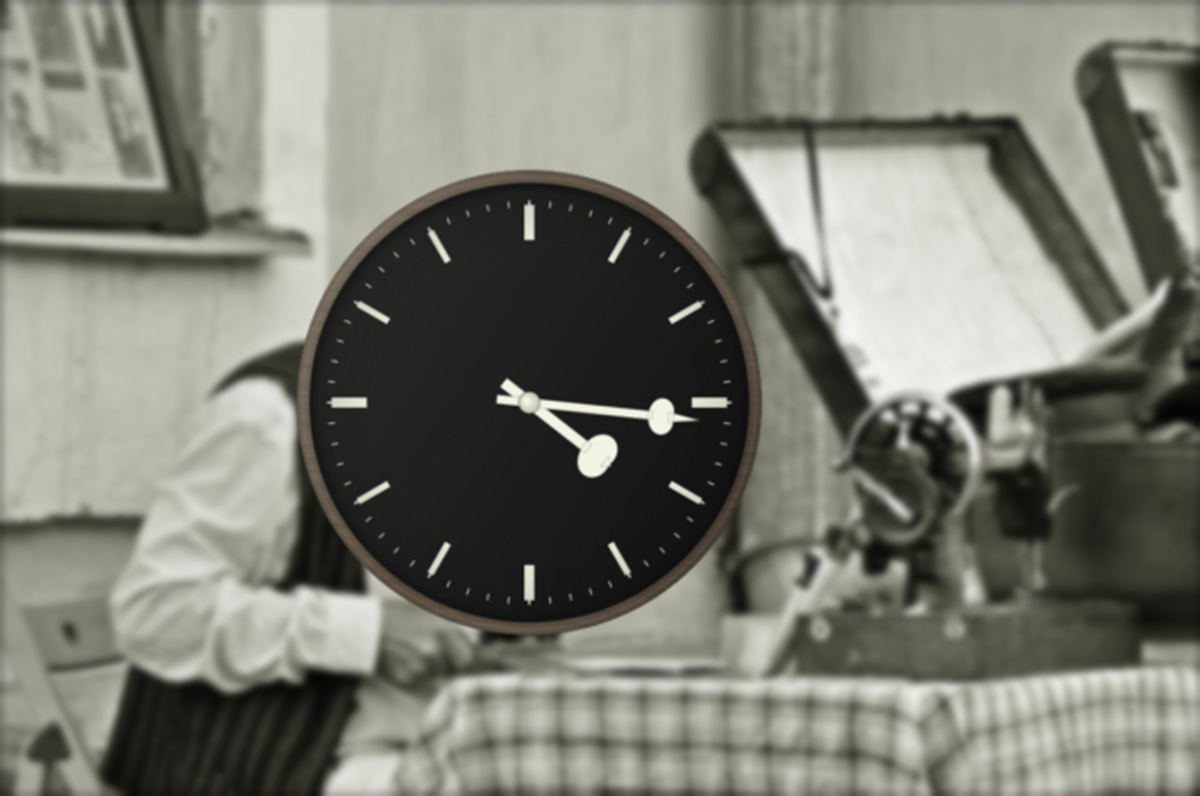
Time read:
h=4 m=16
